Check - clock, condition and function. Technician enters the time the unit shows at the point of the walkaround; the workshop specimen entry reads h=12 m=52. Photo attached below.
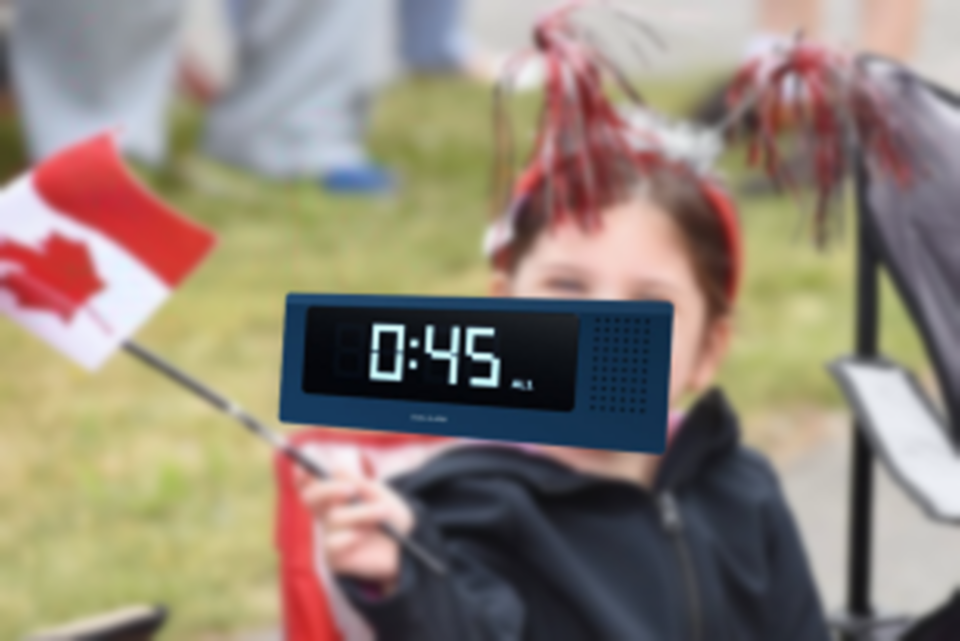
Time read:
h=0 m=45
